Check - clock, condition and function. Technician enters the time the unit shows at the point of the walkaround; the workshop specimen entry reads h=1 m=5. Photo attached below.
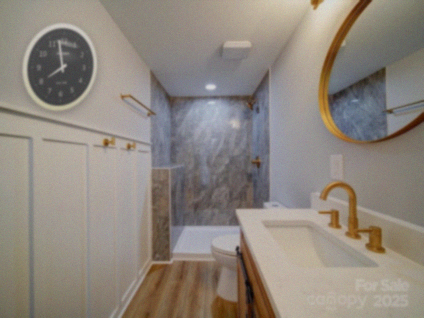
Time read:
h=7 m=58
